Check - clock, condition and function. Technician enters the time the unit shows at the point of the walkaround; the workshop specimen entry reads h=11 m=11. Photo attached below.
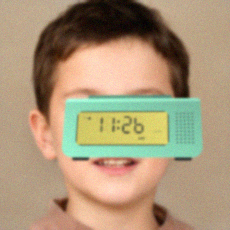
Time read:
h=11 m=26
